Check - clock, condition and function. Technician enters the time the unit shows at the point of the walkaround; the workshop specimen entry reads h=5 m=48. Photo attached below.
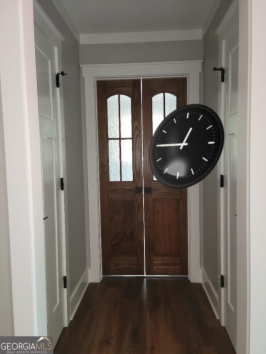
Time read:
h=12 m=45
